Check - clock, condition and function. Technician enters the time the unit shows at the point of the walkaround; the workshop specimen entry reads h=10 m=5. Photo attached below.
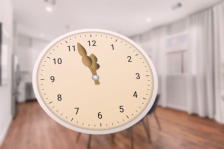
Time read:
h=11 m=57
